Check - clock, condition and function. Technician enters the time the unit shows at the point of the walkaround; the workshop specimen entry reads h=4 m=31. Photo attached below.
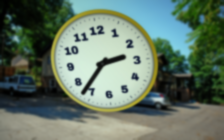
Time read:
h=2 m=37
